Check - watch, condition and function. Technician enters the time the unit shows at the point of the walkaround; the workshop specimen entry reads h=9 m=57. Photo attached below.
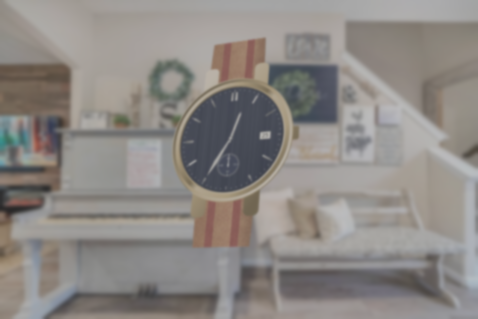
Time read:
h=12 m=35
